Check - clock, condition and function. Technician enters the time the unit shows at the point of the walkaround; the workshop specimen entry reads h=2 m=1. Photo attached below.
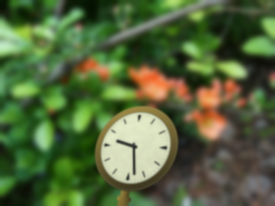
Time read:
h=9 m=28
